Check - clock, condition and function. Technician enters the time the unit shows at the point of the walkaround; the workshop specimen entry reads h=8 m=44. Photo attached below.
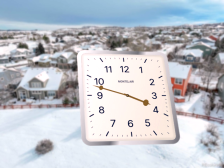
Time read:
h=3 m=48
